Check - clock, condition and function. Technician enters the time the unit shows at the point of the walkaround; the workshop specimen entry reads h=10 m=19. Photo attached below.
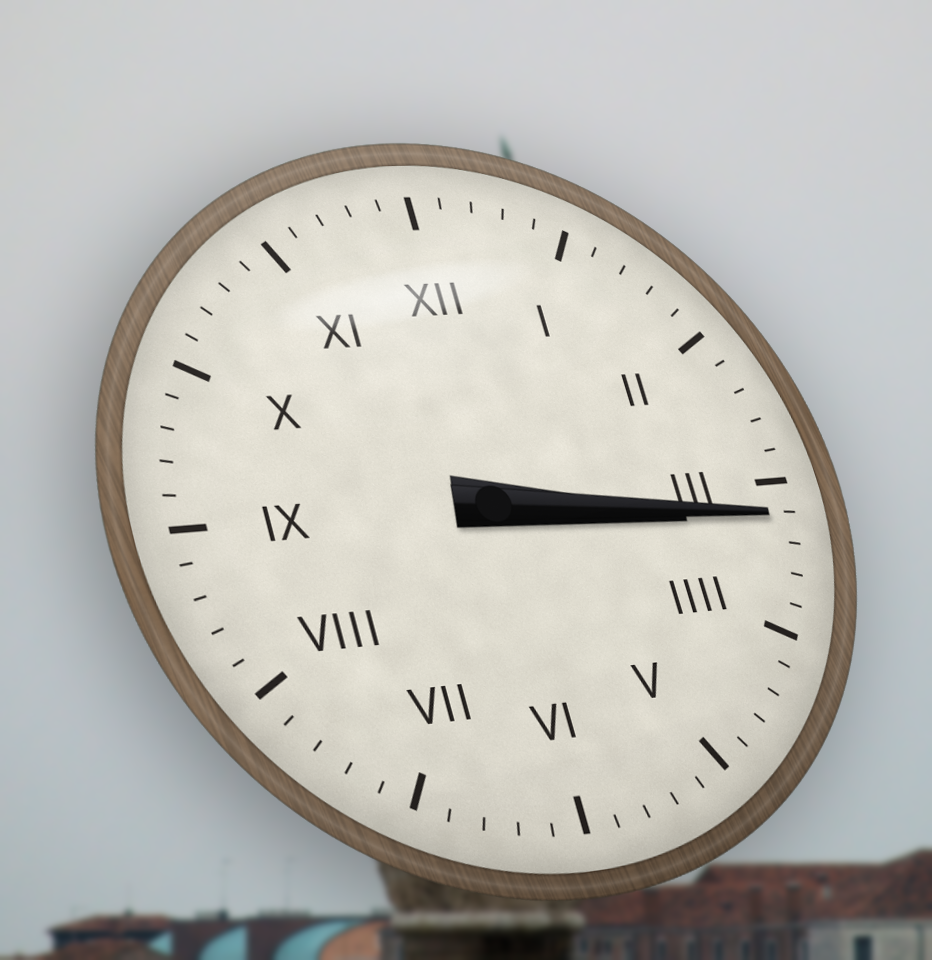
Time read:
h=3 m=16
